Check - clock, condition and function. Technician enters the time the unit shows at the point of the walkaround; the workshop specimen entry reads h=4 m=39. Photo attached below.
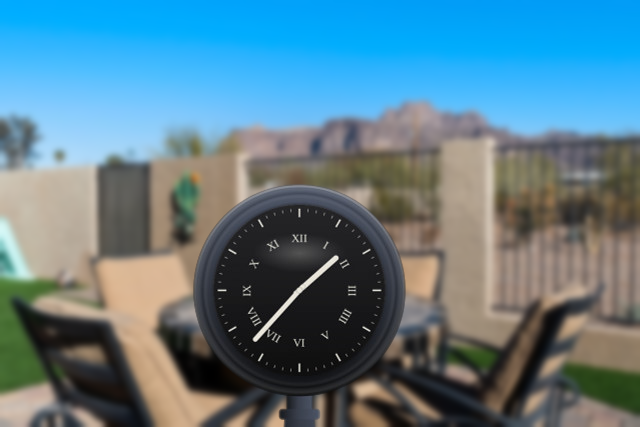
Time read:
h=1 m=37
